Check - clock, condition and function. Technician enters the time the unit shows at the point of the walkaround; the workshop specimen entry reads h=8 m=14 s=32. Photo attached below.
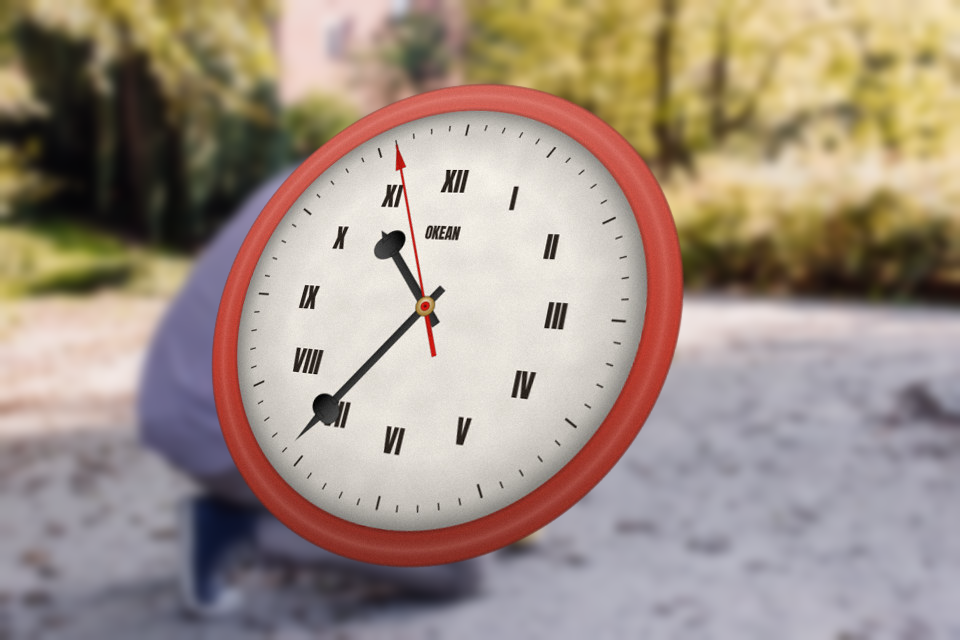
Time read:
h=10 m=35 s=56
